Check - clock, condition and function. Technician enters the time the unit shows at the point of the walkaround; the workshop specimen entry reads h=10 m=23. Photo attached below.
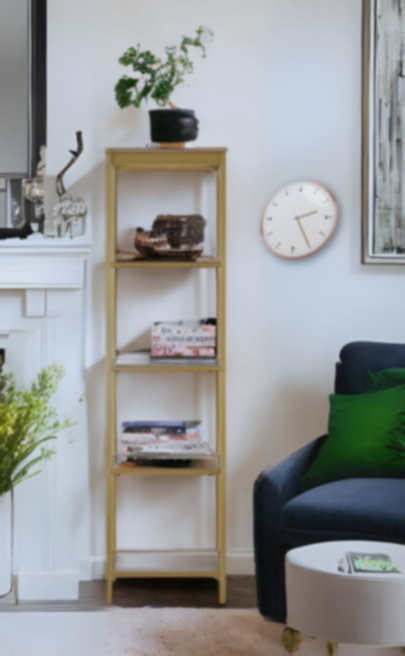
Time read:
h=2 m=25
